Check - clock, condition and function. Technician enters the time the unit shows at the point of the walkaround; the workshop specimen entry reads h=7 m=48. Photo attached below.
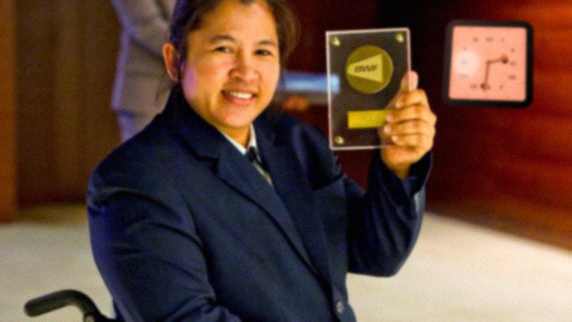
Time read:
h=2 m=31
